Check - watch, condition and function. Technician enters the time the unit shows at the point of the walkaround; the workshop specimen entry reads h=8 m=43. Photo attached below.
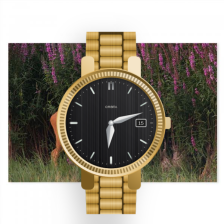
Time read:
h=6 m=12
